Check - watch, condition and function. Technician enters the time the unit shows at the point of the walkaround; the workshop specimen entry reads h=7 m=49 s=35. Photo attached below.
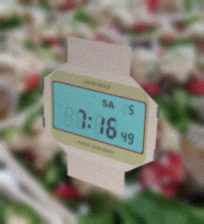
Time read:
h=7 m=16 s=49
